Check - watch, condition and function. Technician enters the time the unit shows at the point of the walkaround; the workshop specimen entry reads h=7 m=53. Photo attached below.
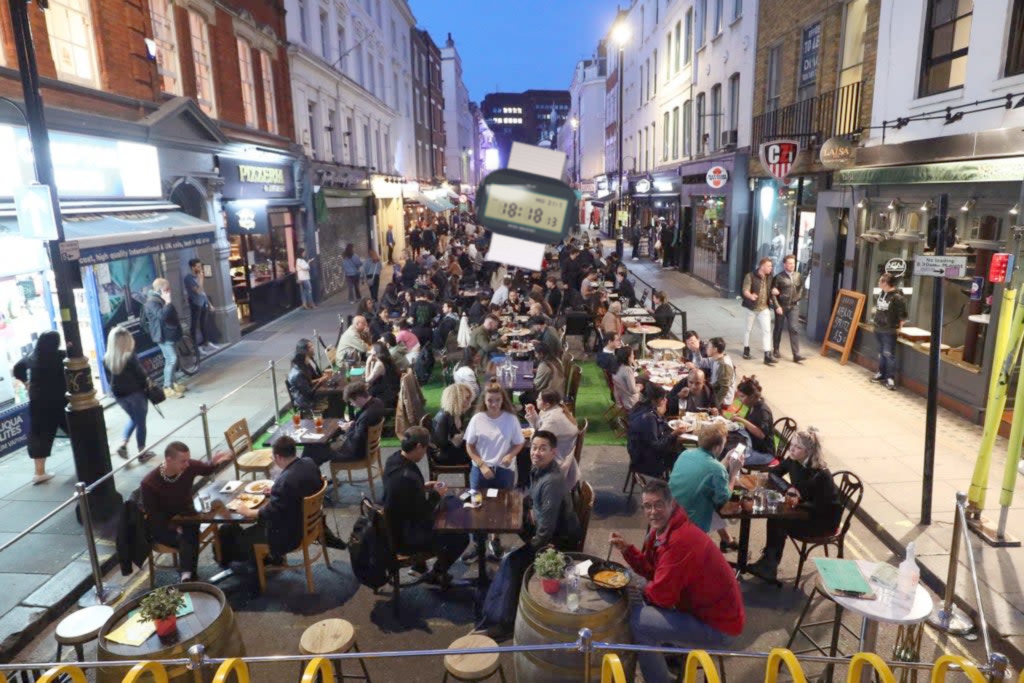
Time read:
h=18 m=18
